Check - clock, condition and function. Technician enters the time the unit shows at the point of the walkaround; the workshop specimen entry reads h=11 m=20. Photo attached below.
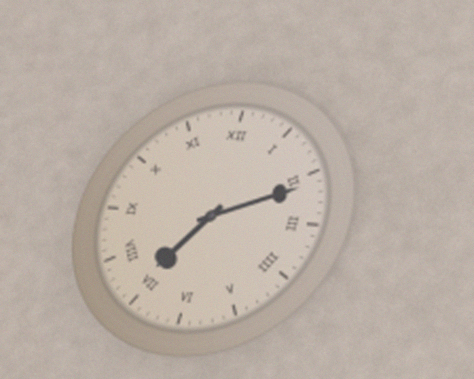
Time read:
h=7 m=11
